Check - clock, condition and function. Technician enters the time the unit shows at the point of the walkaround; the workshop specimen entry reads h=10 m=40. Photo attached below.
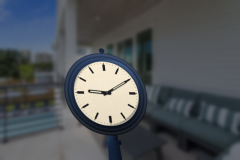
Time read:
h=9 m=10
